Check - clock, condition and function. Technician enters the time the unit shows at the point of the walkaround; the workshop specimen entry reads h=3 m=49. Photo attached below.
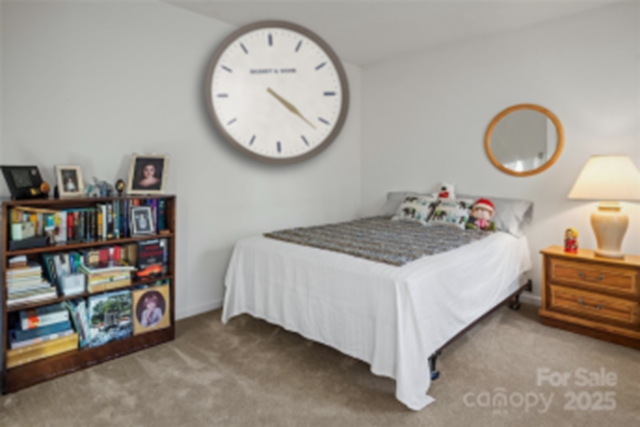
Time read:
h=4 m=22
